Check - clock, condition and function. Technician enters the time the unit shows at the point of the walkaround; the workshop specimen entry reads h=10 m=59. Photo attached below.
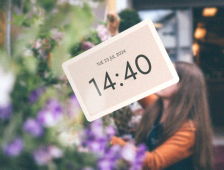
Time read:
h=14 m=40
